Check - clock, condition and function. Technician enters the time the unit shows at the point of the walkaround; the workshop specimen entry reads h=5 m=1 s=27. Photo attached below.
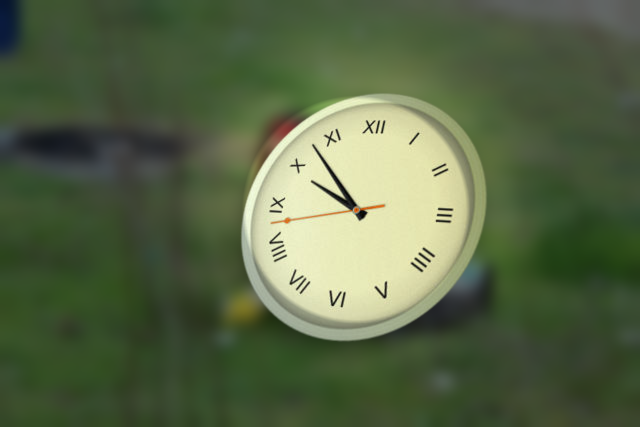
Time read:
h=9 m=52 s=43
